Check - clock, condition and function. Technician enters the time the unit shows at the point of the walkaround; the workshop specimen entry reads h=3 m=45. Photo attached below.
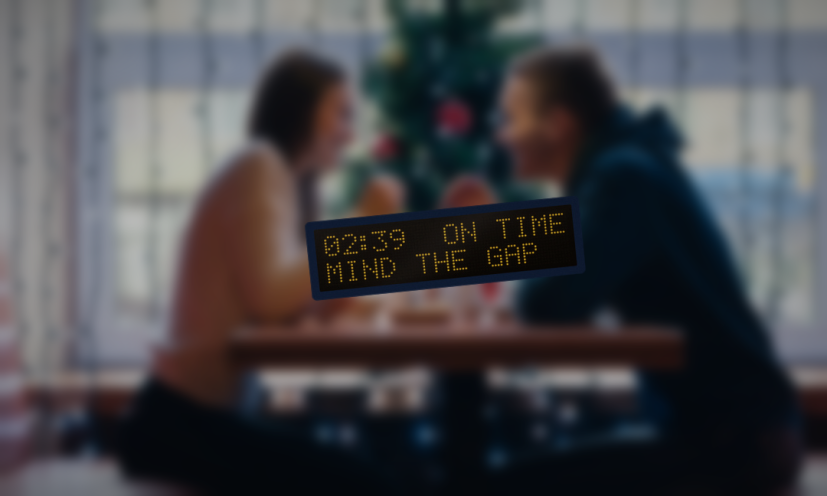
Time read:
h=2 m=39
